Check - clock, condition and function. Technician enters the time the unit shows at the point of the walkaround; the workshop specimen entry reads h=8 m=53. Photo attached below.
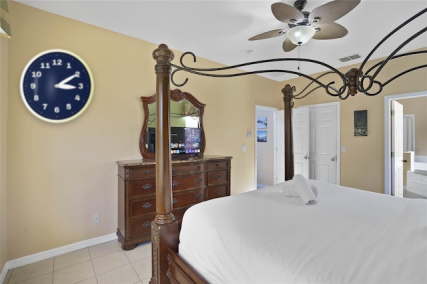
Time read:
h=3 m=10
